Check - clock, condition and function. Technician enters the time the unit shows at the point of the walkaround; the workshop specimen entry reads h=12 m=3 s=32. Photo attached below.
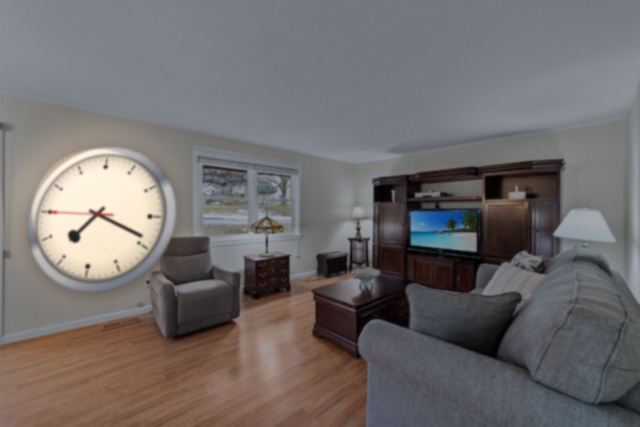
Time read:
h=7 m=18 s=45
